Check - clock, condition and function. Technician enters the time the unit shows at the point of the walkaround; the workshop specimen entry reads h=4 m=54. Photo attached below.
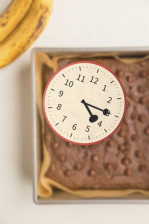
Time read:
h=4 m=15
